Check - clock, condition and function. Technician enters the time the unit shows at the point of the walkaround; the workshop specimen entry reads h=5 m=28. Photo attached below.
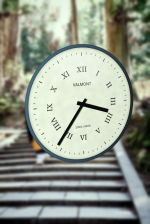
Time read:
h=3 m=36
